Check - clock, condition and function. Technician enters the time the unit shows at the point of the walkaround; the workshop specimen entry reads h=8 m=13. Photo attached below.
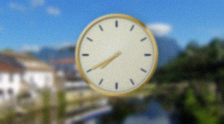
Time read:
h=7 m=40
